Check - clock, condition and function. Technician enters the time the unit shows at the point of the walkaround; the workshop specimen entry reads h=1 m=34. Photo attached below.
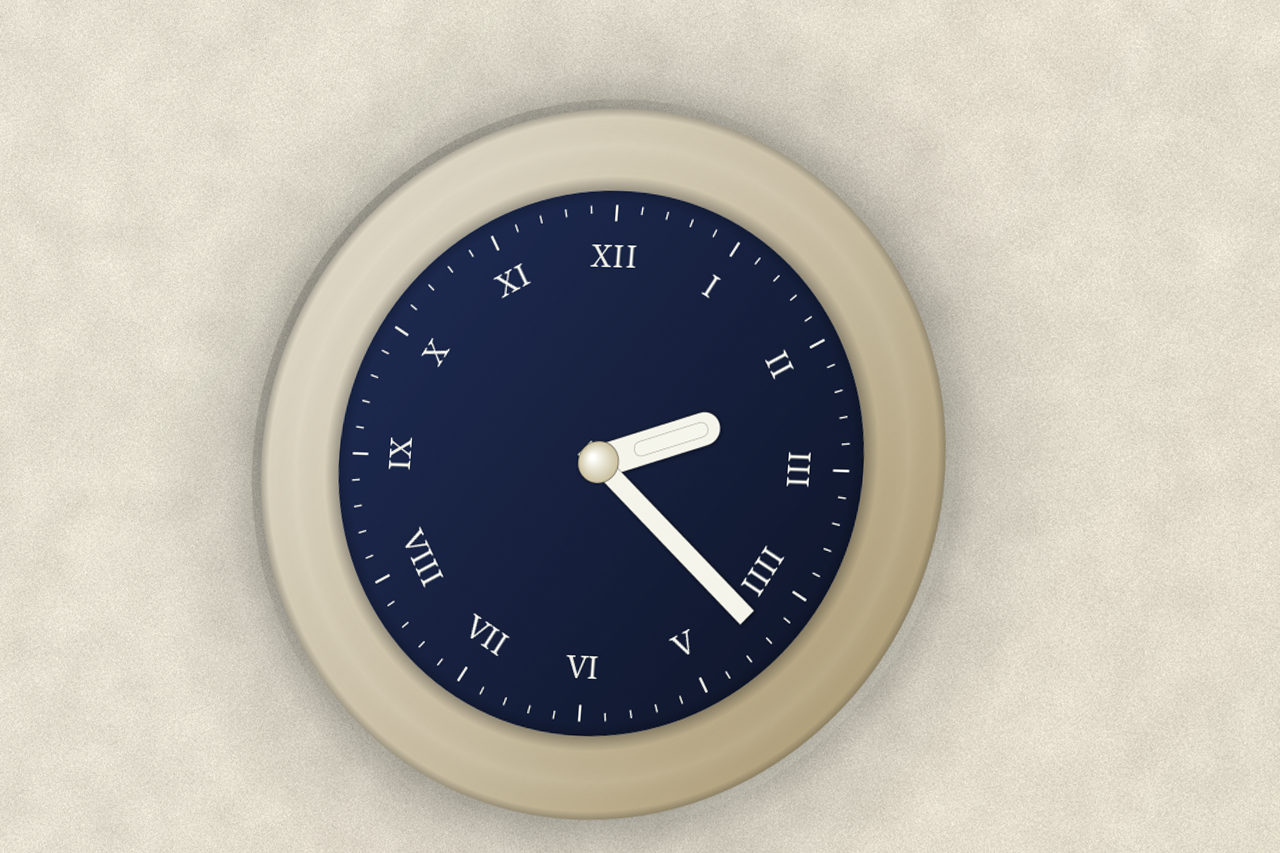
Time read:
h=2 m=22
